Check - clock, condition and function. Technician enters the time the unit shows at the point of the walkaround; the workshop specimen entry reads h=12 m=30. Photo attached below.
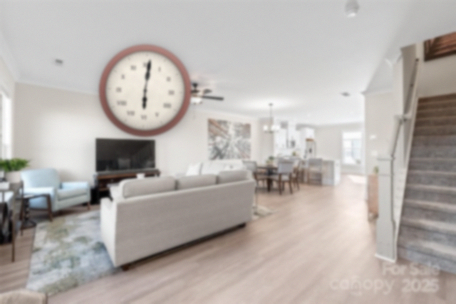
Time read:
h=6 m=1
